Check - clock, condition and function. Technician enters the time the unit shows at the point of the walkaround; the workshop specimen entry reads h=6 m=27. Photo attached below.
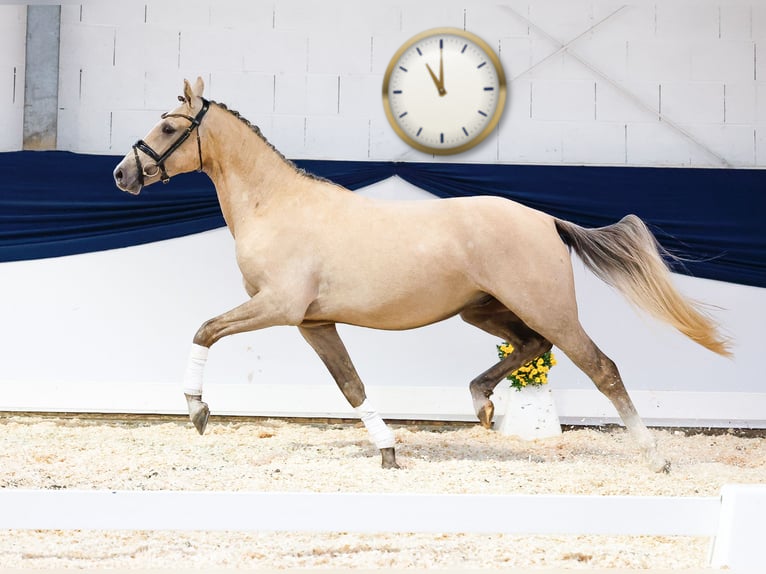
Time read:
h=11 m=0
